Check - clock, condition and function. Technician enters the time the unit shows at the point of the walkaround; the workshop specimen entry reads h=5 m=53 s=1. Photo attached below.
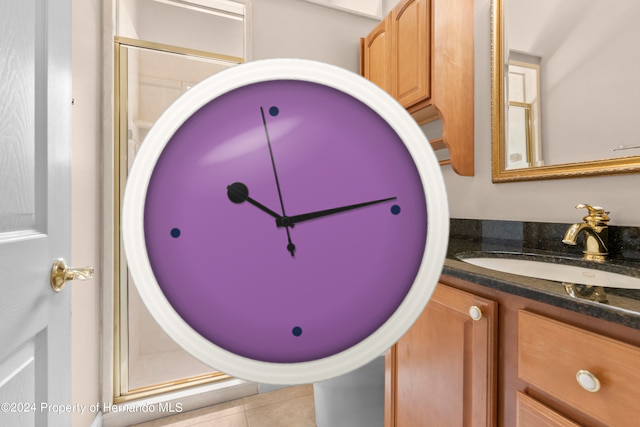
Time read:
h=10 m=13 s=59
